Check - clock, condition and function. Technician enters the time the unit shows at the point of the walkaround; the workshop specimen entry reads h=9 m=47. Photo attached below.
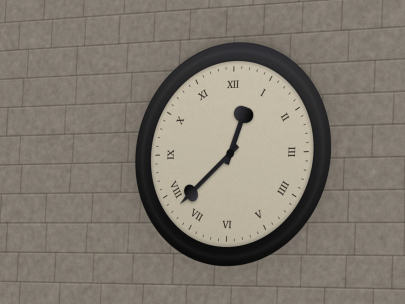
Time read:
h=12 m=38
